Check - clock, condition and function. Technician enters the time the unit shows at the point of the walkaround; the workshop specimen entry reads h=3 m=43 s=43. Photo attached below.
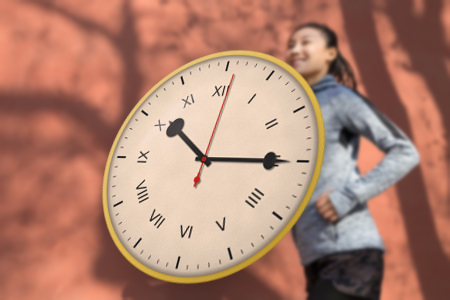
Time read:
h=10 m=15 s=1
